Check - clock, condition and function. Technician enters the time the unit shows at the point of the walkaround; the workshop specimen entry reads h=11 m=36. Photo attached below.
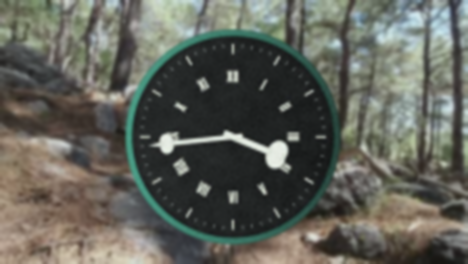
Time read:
h=3 m=44
